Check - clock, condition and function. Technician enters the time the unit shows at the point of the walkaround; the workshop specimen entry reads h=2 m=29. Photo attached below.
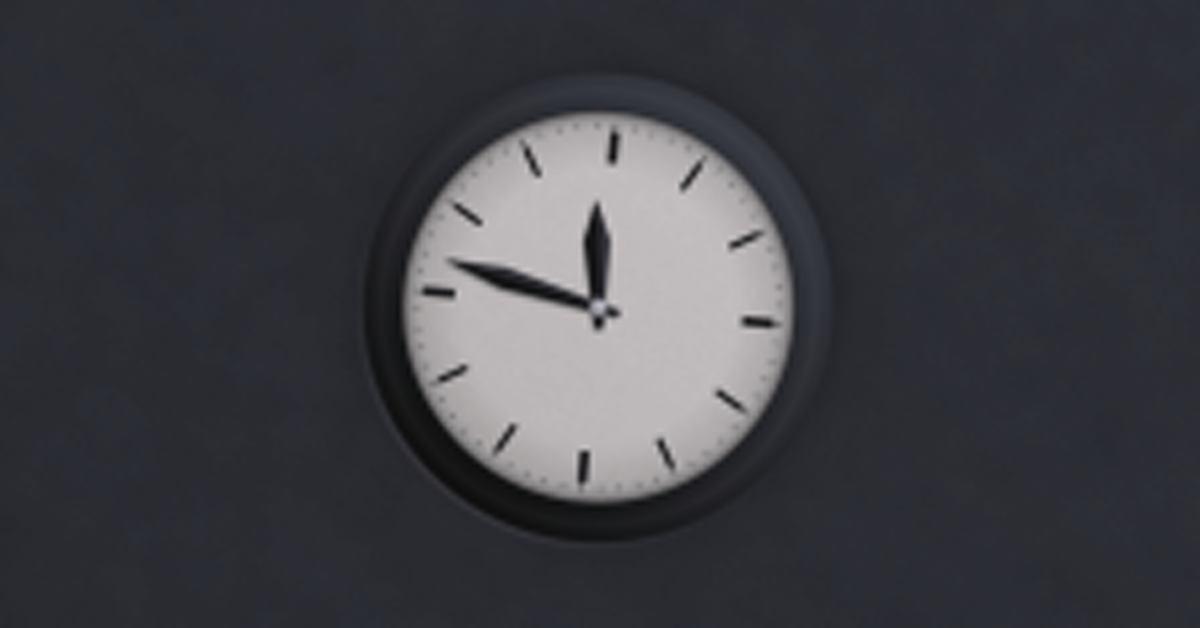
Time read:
h=11 m=47
